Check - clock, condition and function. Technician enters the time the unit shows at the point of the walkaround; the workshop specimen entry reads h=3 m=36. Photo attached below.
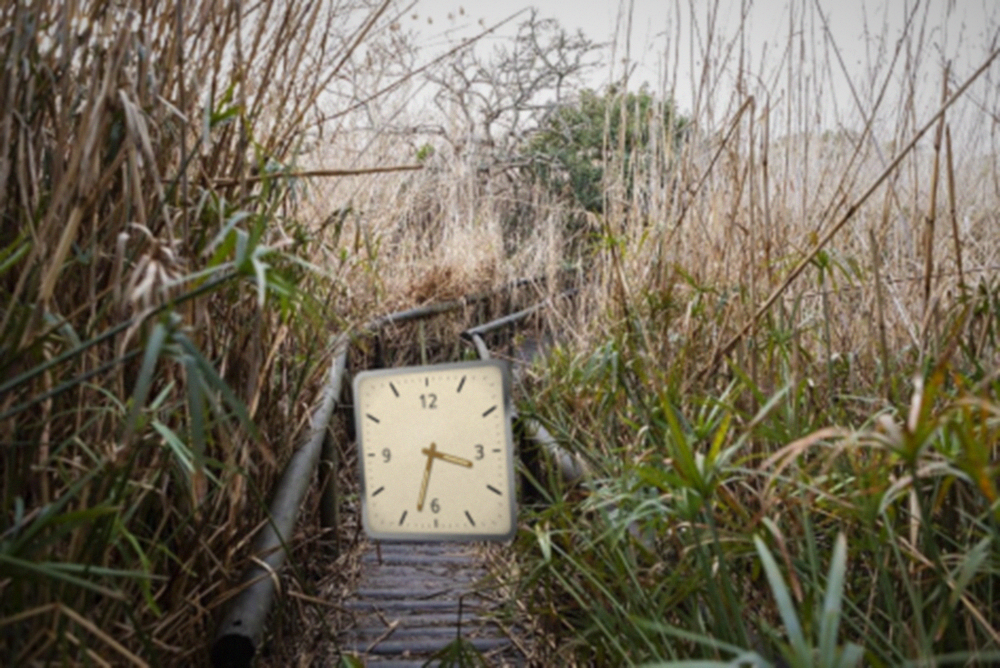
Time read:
h=3 m=33
